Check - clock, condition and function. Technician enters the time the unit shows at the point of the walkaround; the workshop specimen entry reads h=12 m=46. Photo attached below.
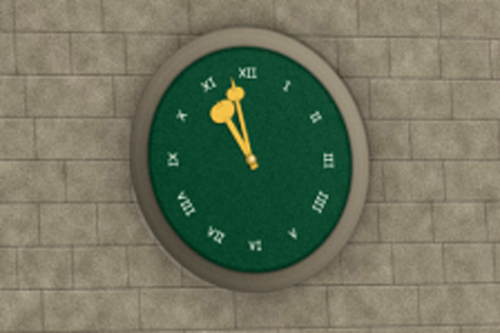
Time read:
h=10 m=58
